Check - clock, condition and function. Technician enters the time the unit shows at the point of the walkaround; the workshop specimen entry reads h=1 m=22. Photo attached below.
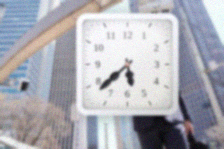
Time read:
h=5 m=38
